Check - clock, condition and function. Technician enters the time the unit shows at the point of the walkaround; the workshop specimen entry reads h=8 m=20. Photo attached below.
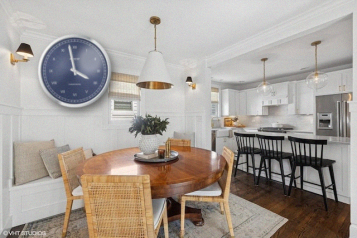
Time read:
h=3 m=58
